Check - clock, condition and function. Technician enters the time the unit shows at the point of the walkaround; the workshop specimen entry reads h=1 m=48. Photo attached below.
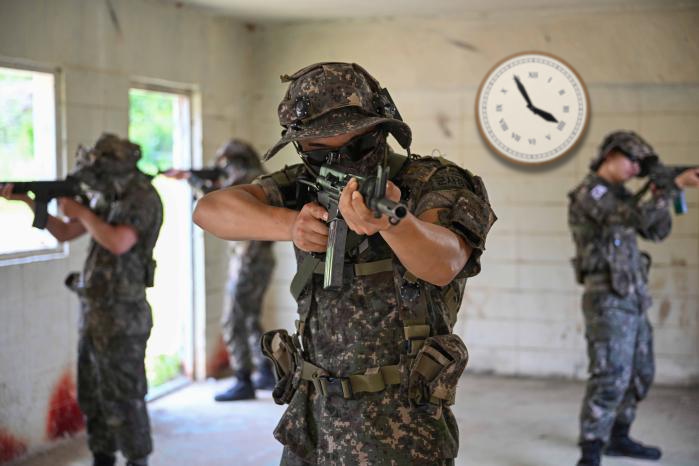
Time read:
h=3 m=55
